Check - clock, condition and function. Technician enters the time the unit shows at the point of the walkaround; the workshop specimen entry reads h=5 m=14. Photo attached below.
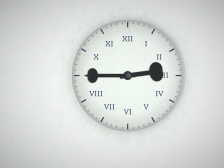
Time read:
h=2 m=45
